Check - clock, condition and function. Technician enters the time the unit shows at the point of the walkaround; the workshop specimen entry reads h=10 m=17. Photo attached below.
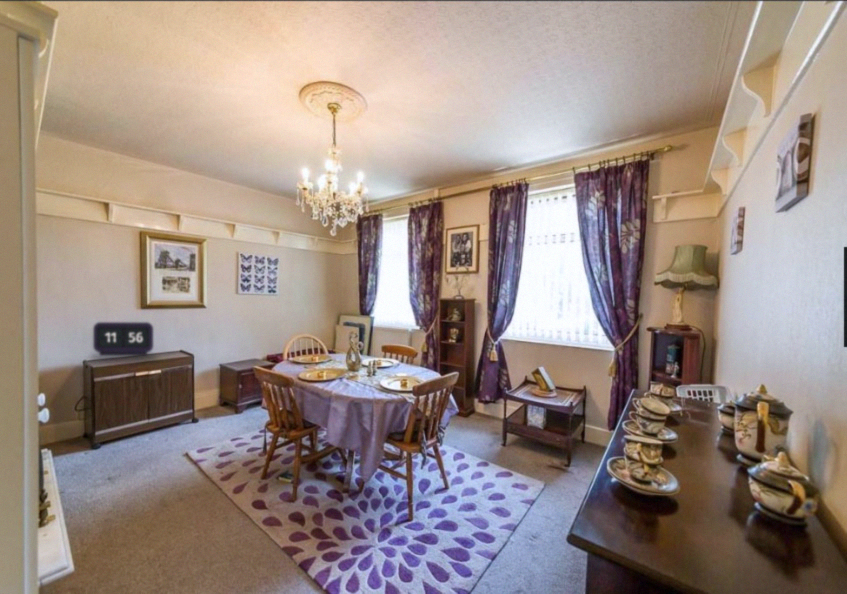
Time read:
h=11 m=56
